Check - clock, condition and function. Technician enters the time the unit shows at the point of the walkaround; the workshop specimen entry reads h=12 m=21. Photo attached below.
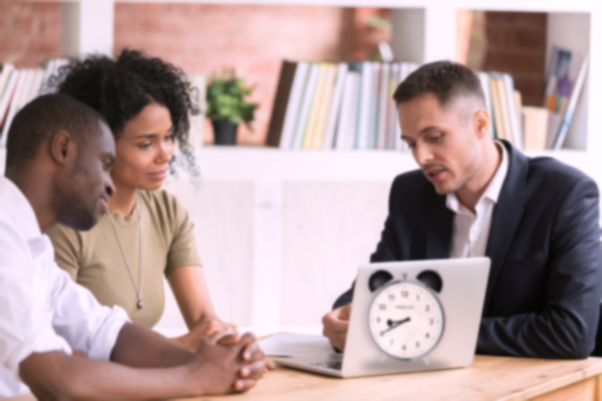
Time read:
h=8 m=40
